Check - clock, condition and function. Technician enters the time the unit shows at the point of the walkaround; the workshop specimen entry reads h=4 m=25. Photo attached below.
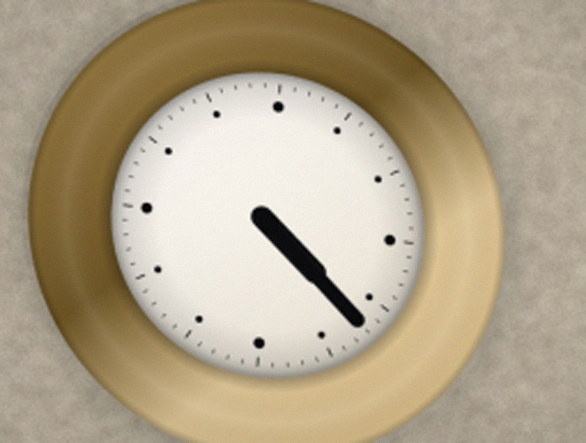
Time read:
h=4 m=22
